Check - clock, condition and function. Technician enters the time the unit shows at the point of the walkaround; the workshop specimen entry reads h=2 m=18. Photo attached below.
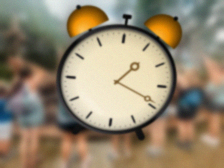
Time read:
h=1 m=19
